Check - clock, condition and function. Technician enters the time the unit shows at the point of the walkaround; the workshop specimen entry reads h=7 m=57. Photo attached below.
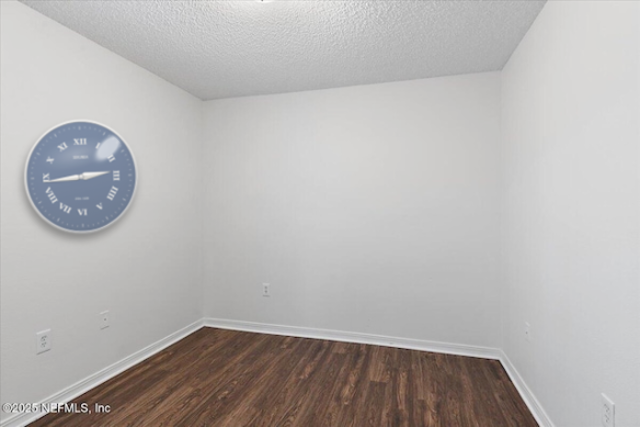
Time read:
h=2 m=44
